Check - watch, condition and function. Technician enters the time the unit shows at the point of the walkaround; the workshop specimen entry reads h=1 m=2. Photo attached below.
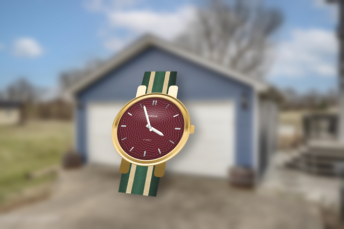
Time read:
h=3 m=56
